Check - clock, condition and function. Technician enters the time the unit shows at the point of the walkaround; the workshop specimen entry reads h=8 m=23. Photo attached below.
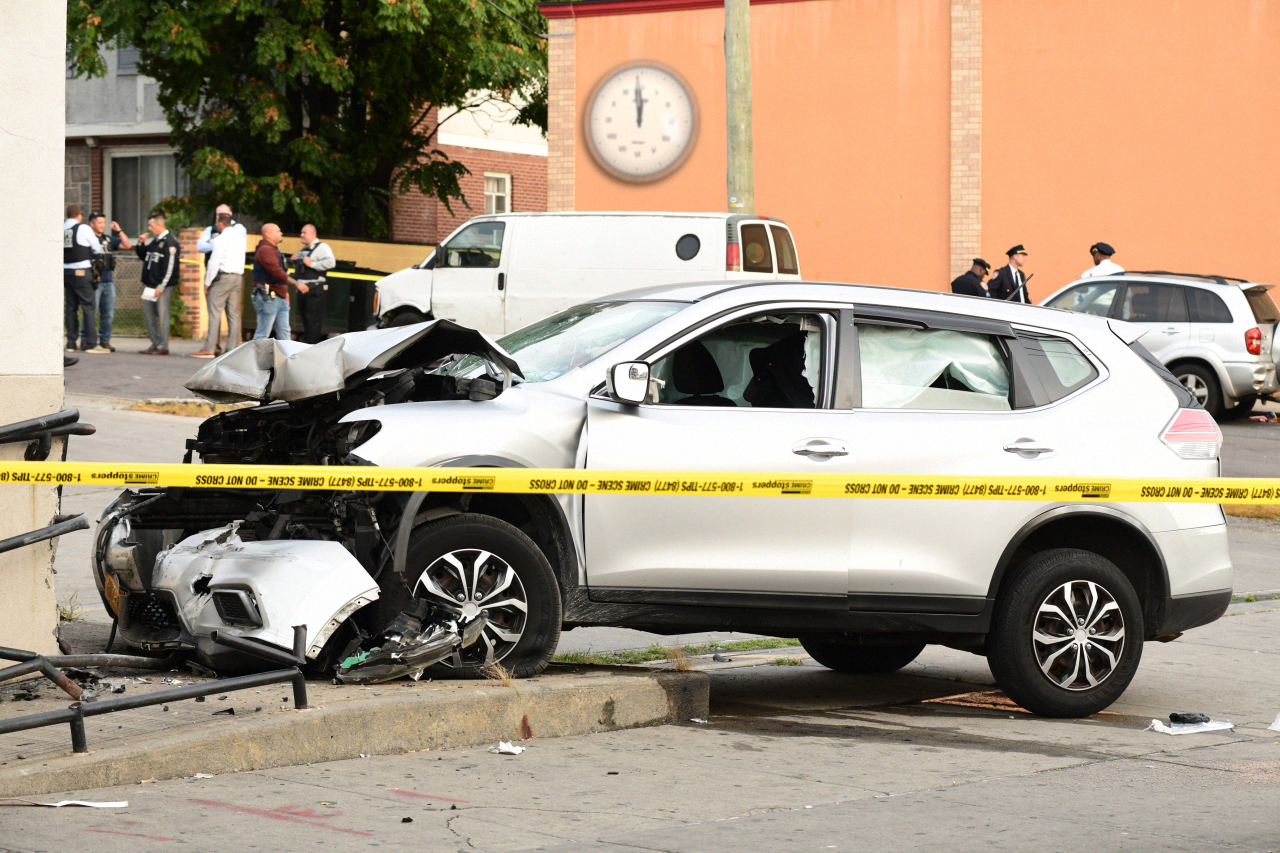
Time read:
h=11 m=59
